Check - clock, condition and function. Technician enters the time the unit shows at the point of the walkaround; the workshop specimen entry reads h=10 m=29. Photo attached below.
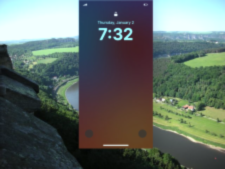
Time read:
h=7 m=32
